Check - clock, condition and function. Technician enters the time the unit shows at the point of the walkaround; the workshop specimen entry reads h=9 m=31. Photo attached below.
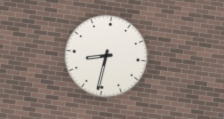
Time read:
h=8 m=31
